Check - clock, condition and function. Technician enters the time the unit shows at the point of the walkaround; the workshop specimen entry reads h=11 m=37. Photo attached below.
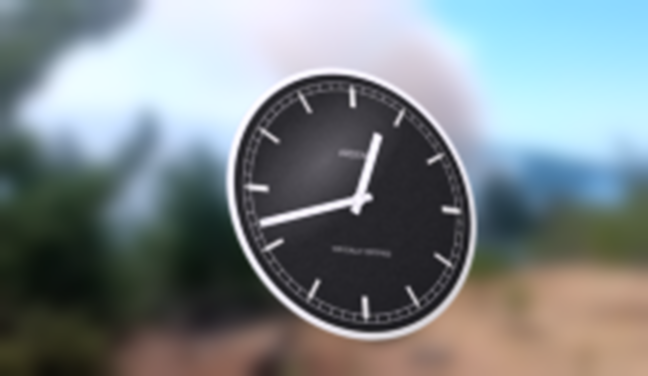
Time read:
h=12 m=42
